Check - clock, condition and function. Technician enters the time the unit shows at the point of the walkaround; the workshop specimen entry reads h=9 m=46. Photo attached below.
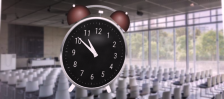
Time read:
h=10 m=51
